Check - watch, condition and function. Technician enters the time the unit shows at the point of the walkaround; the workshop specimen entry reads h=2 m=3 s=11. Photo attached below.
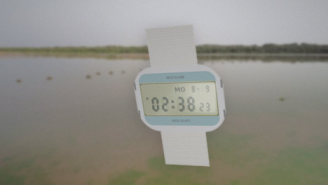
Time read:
h=2 m=38 s=23
